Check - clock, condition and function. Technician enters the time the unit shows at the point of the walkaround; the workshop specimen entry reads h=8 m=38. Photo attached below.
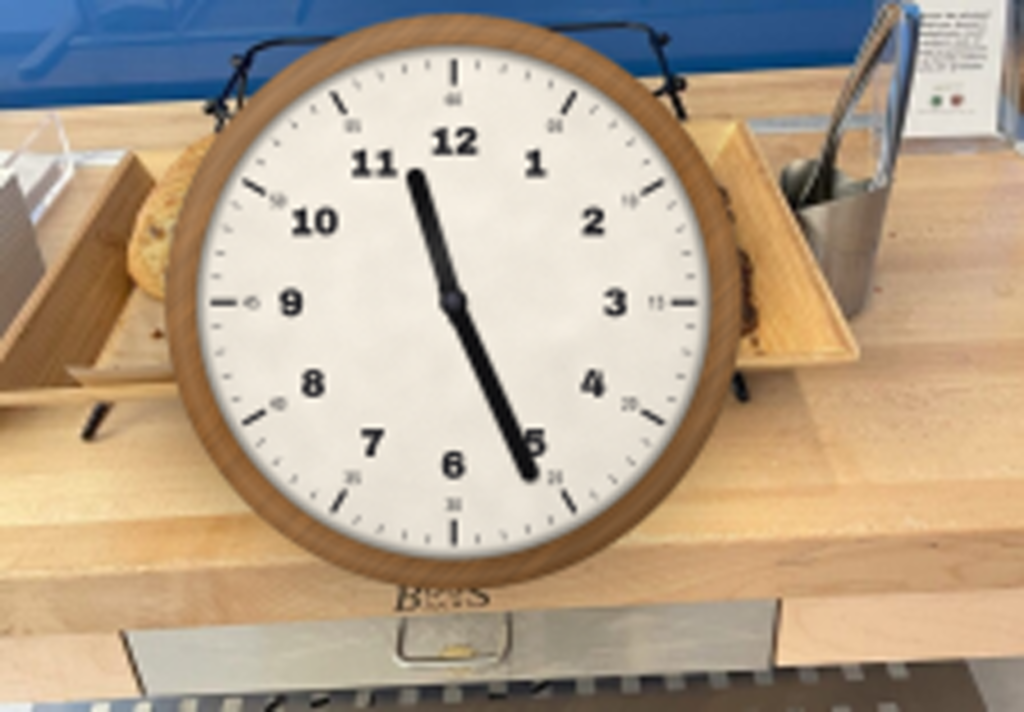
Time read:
h=11 m=26
